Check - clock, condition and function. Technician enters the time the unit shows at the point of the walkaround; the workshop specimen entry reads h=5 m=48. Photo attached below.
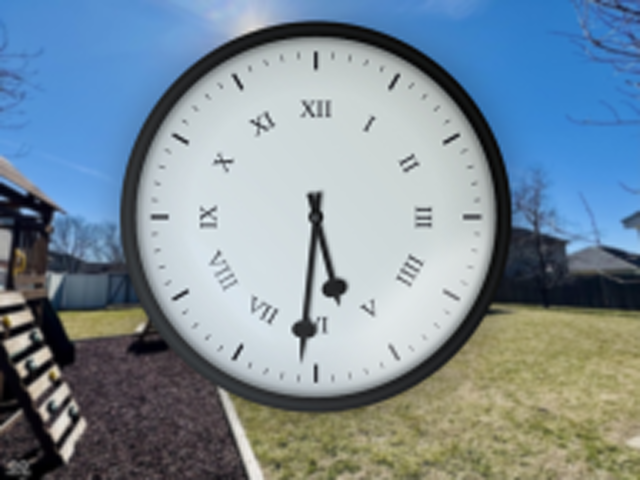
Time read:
h=5 m=31
